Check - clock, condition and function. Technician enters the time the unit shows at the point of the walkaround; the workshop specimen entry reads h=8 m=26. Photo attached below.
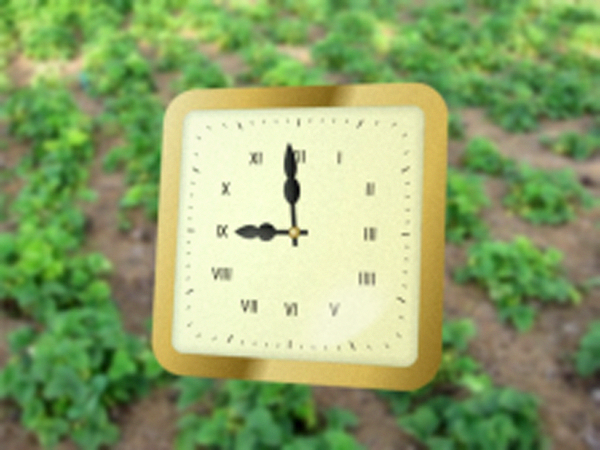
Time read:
h=8 m=59
